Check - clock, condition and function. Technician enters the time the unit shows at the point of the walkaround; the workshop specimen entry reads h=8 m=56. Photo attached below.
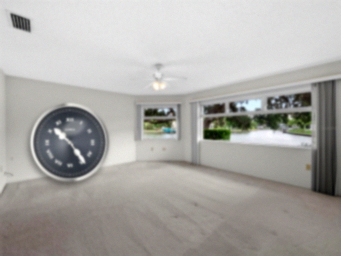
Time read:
h=10 m=24
